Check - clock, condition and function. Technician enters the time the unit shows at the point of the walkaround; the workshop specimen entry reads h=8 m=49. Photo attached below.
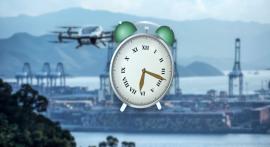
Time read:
h=6 m=18
